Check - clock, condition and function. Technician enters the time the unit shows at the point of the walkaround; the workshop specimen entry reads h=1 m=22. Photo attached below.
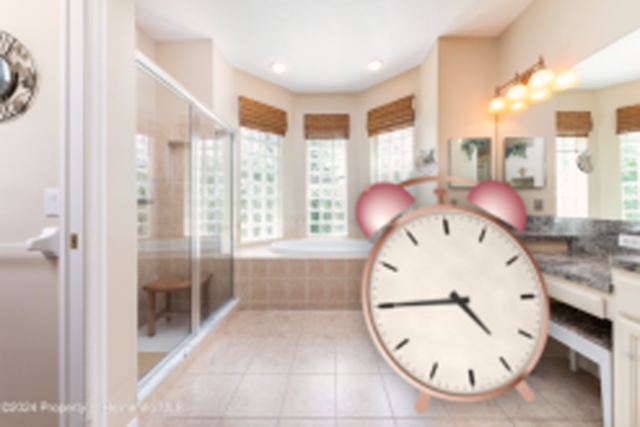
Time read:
h=4 m=45
